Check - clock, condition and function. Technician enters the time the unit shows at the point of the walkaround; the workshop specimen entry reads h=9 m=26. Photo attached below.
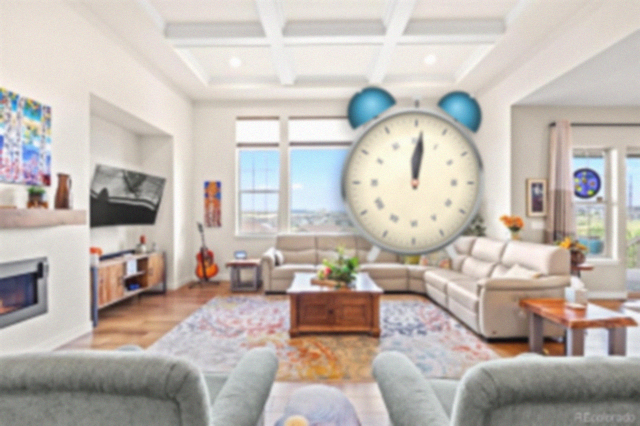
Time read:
h=12 m=1
